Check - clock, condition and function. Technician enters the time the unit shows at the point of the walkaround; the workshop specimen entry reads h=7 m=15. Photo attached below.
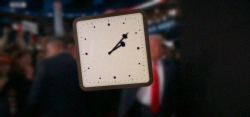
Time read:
h=2 m=8
